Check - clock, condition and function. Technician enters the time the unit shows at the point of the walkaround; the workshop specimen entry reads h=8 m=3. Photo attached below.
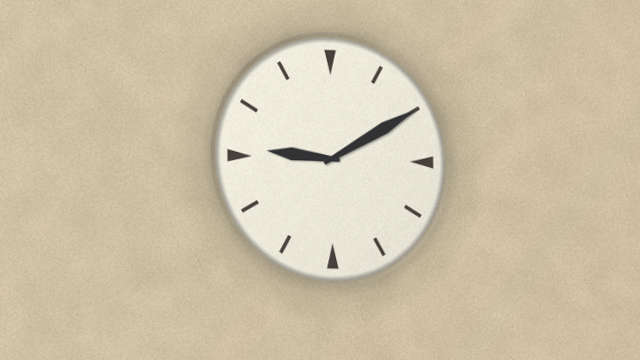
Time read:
h=9 m=10
